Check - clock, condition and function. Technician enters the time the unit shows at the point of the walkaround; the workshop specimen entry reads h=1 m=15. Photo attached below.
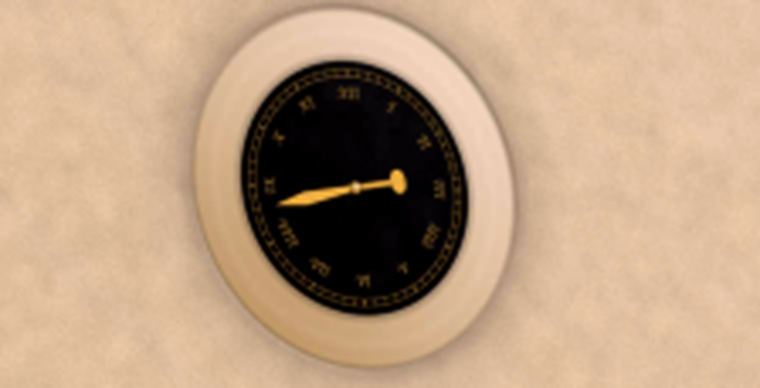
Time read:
h=2 m=43
